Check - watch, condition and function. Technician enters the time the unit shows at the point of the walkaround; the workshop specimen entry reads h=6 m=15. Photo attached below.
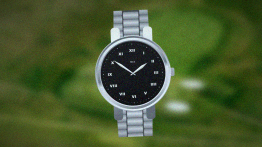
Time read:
h=1 m=51
